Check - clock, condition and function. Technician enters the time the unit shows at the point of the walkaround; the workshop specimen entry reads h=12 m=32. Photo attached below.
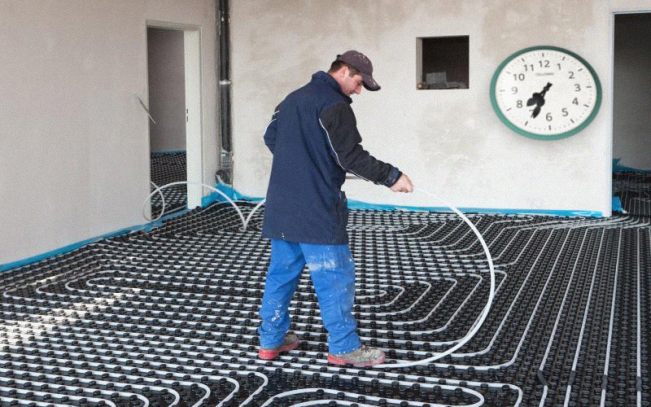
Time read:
h=7 m=34
